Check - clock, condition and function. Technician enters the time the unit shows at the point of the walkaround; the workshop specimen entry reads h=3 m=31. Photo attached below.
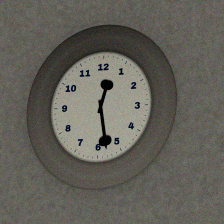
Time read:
h=12 m=28
